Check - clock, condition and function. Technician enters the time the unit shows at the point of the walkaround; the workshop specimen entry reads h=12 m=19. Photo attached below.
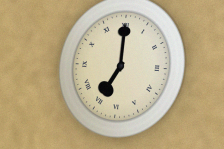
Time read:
h=7 m=0
